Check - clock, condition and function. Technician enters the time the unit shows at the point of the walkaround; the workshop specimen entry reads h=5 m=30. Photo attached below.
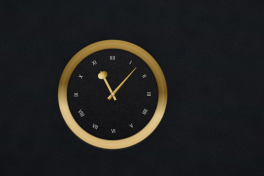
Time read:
h=11 m=7
